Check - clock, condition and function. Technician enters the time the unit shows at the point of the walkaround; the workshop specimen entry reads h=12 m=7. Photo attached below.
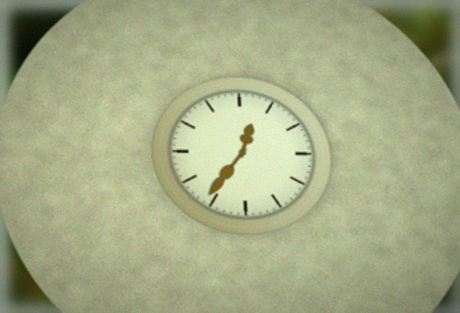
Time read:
h=12 m=36
